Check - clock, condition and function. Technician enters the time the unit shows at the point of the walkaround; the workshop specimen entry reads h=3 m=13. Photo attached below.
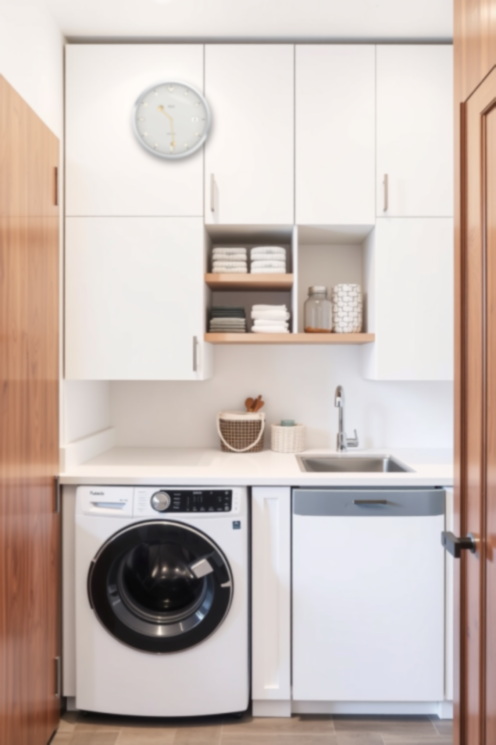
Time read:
h=10 m=29
